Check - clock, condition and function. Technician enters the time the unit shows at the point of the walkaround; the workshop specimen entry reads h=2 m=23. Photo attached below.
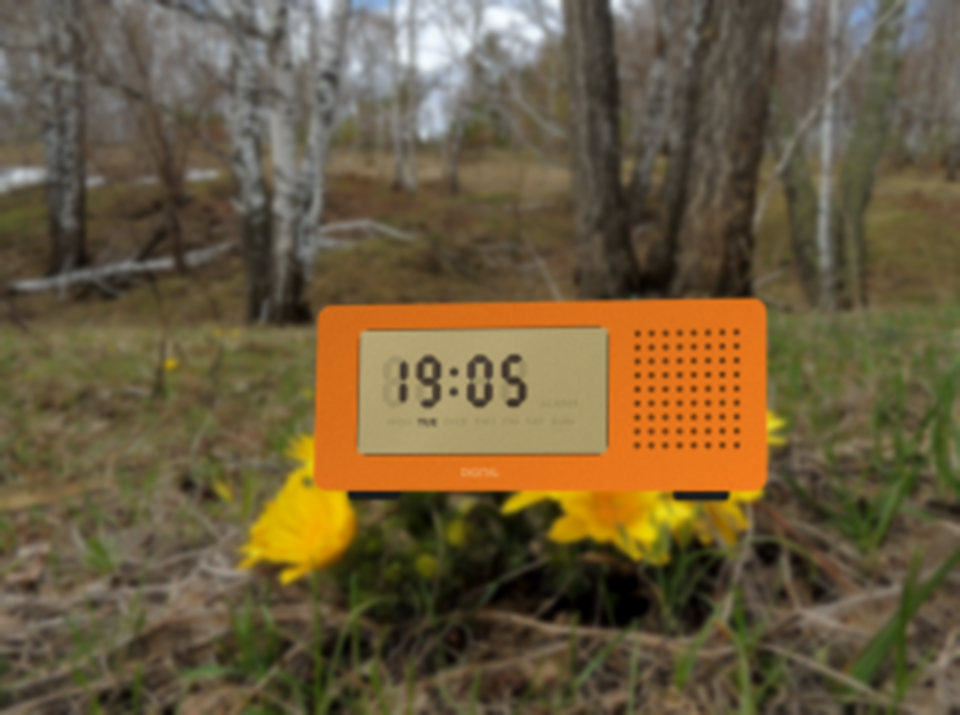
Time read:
h=19 m=5
